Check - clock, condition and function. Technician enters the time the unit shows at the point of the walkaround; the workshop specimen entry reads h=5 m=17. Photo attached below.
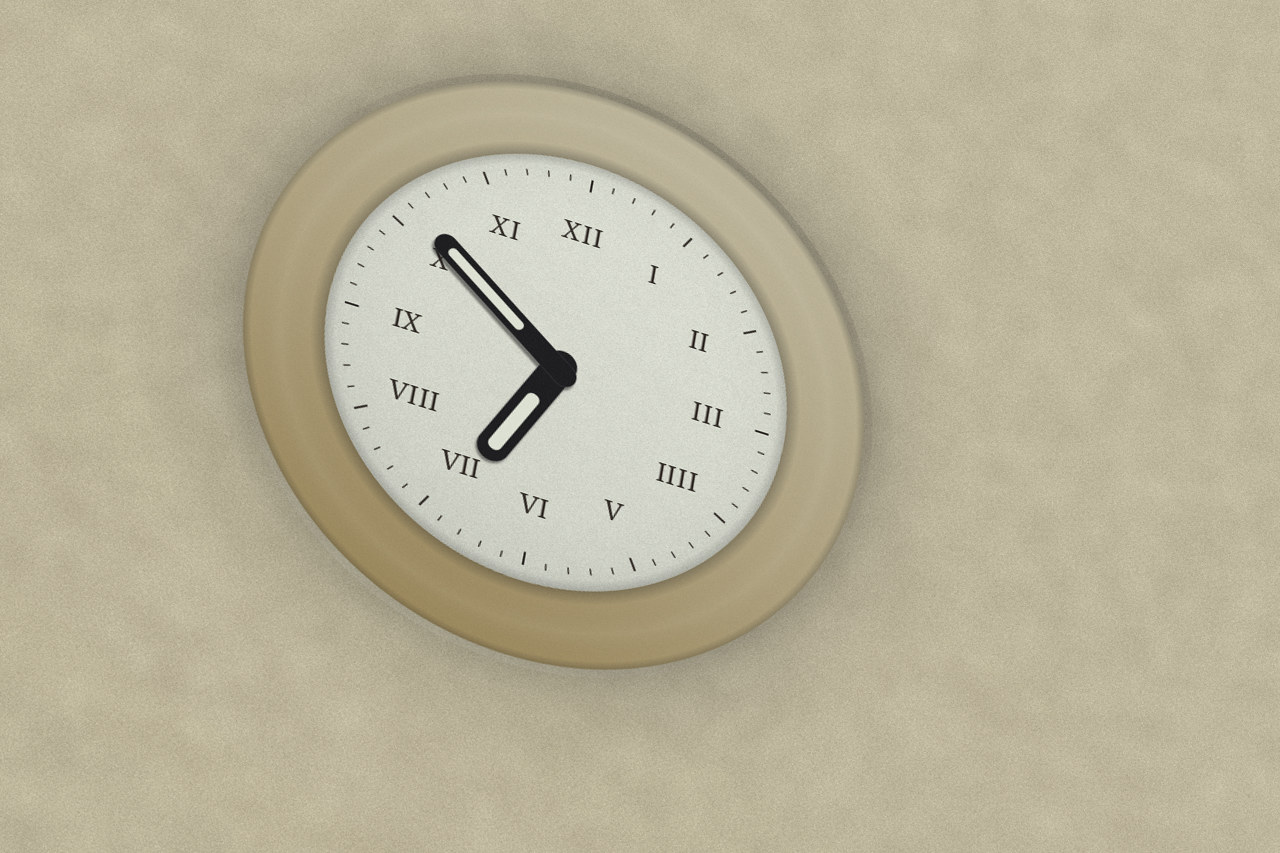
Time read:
h=6 m=51
